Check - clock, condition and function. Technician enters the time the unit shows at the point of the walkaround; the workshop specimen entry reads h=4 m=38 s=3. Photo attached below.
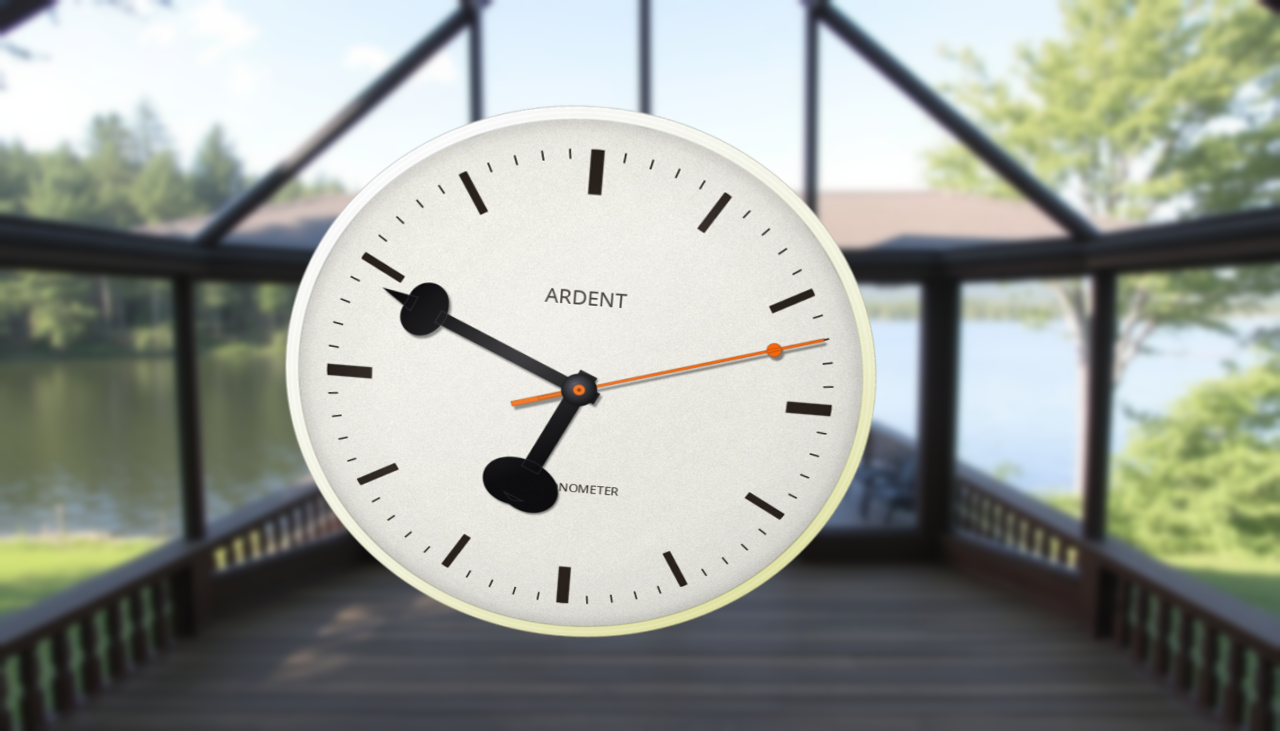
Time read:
h=6 m=49 s=12
